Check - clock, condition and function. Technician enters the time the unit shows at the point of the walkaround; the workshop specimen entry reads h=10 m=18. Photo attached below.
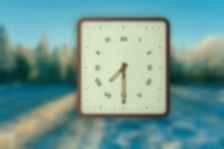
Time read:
h=7 m=30
